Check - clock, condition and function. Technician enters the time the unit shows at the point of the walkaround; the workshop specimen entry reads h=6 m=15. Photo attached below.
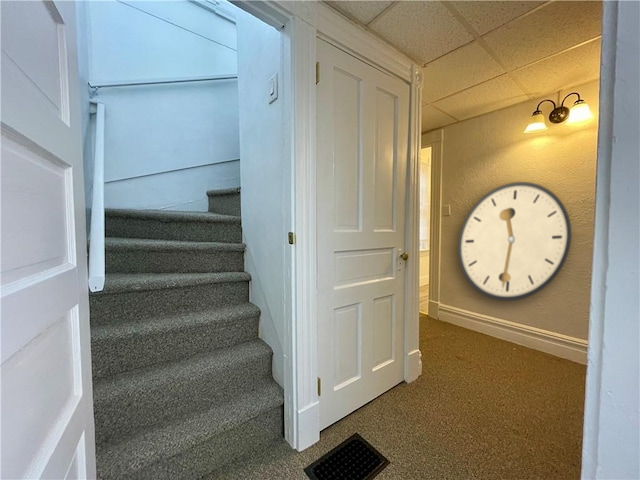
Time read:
h=11 m=31
